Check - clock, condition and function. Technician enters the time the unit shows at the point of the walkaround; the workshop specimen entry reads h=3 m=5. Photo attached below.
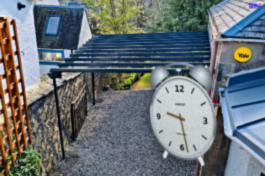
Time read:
h=9 m=28
